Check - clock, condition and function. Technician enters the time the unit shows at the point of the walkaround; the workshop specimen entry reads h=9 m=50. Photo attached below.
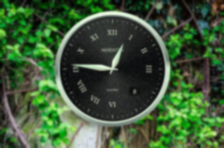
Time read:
h=12 m=46
